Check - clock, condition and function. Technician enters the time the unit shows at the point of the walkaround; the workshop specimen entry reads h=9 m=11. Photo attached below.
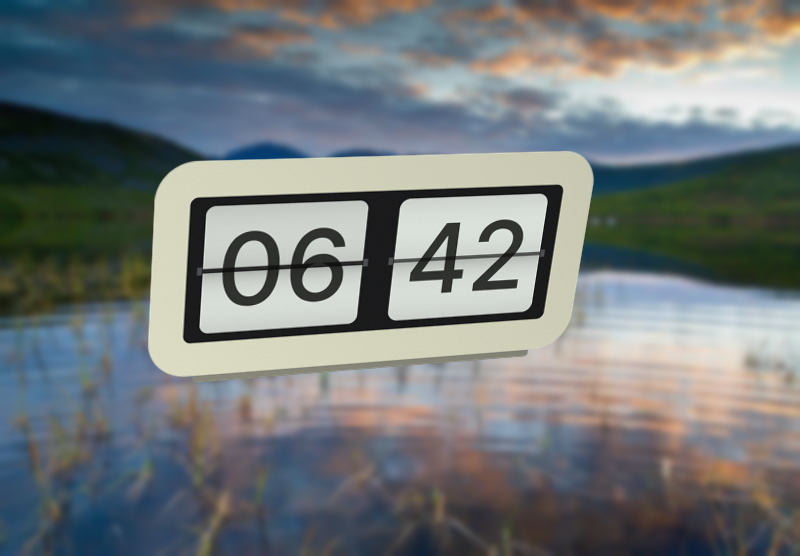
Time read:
h=6 m=42
